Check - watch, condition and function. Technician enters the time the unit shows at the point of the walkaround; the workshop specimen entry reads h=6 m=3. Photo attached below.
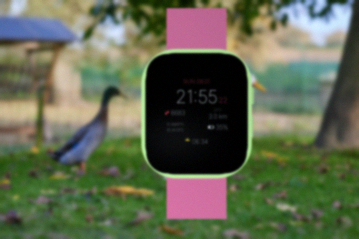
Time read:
h=21 m=55
